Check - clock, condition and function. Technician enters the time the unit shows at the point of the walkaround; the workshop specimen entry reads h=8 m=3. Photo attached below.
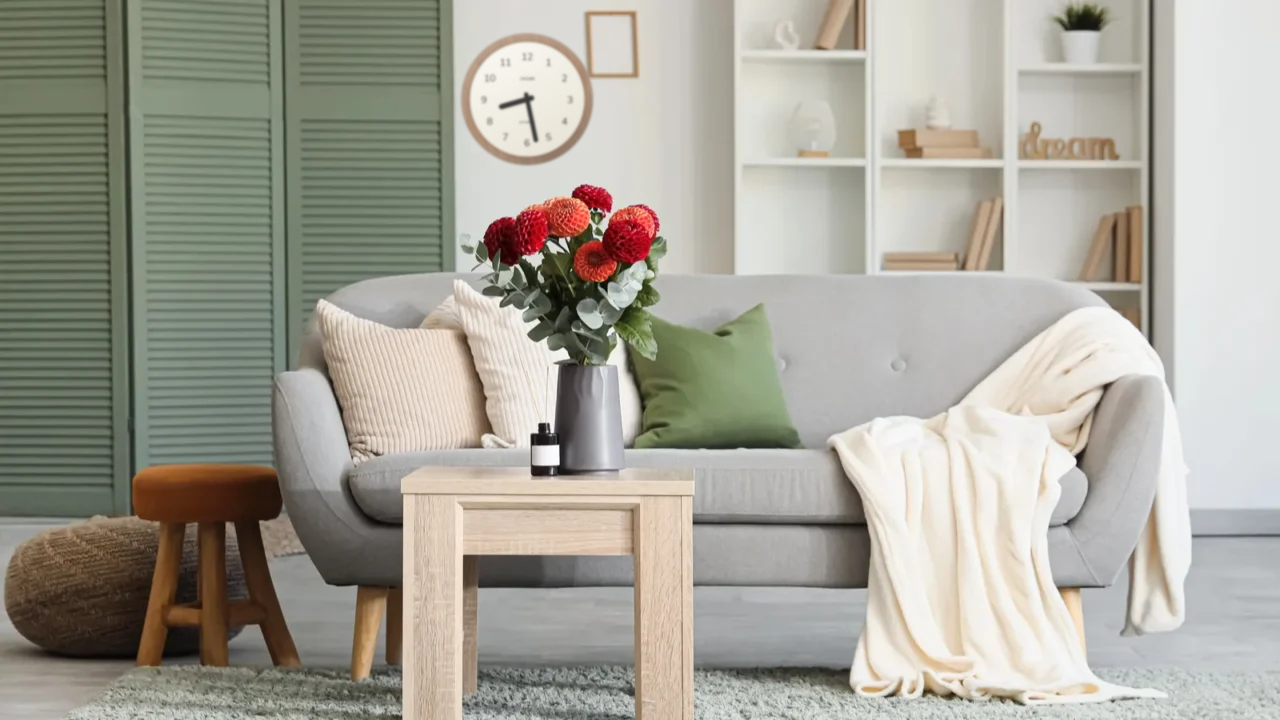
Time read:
h=8 m=28
